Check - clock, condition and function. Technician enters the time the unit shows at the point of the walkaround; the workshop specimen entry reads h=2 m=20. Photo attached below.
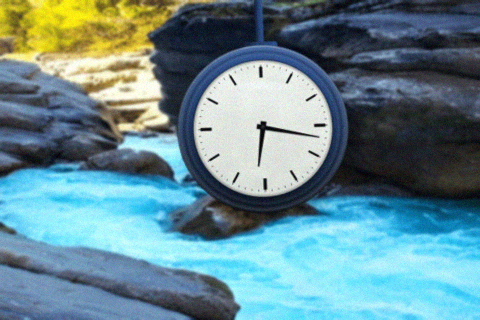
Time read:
h=6 m=17
